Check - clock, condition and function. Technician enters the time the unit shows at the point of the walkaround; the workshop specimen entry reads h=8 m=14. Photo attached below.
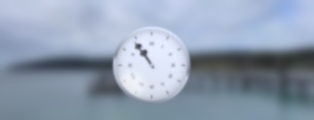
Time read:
h=10 m=54
